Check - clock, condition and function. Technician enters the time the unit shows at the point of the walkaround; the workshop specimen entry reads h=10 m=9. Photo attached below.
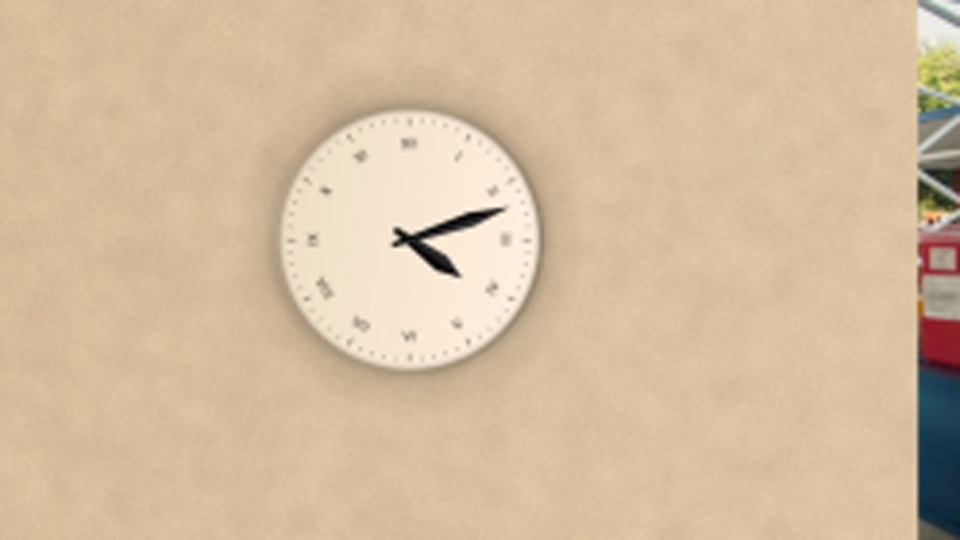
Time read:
h=4 m=12
